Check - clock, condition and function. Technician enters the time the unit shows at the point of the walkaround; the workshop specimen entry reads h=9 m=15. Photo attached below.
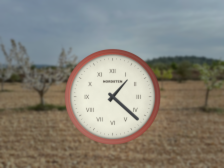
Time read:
h=1 m=22
